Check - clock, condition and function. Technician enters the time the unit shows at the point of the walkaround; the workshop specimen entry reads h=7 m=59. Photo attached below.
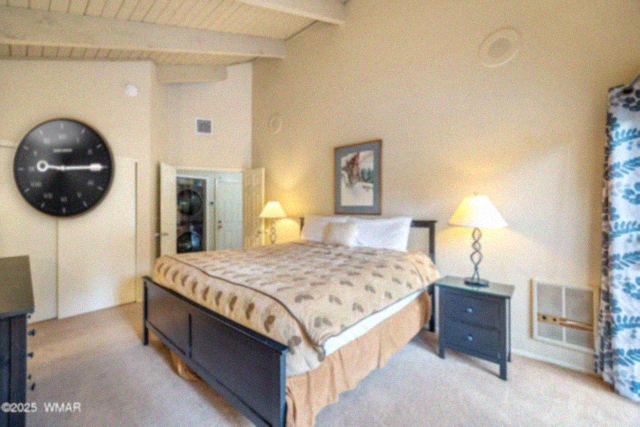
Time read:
h=9 m=15
